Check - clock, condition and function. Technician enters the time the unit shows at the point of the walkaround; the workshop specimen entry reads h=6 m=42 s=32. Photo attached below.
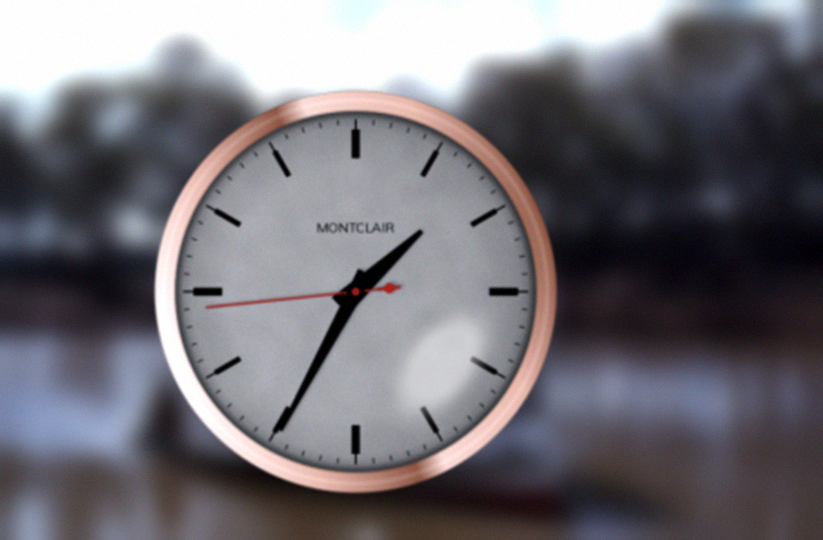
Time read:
h=1 m=34 s=44
